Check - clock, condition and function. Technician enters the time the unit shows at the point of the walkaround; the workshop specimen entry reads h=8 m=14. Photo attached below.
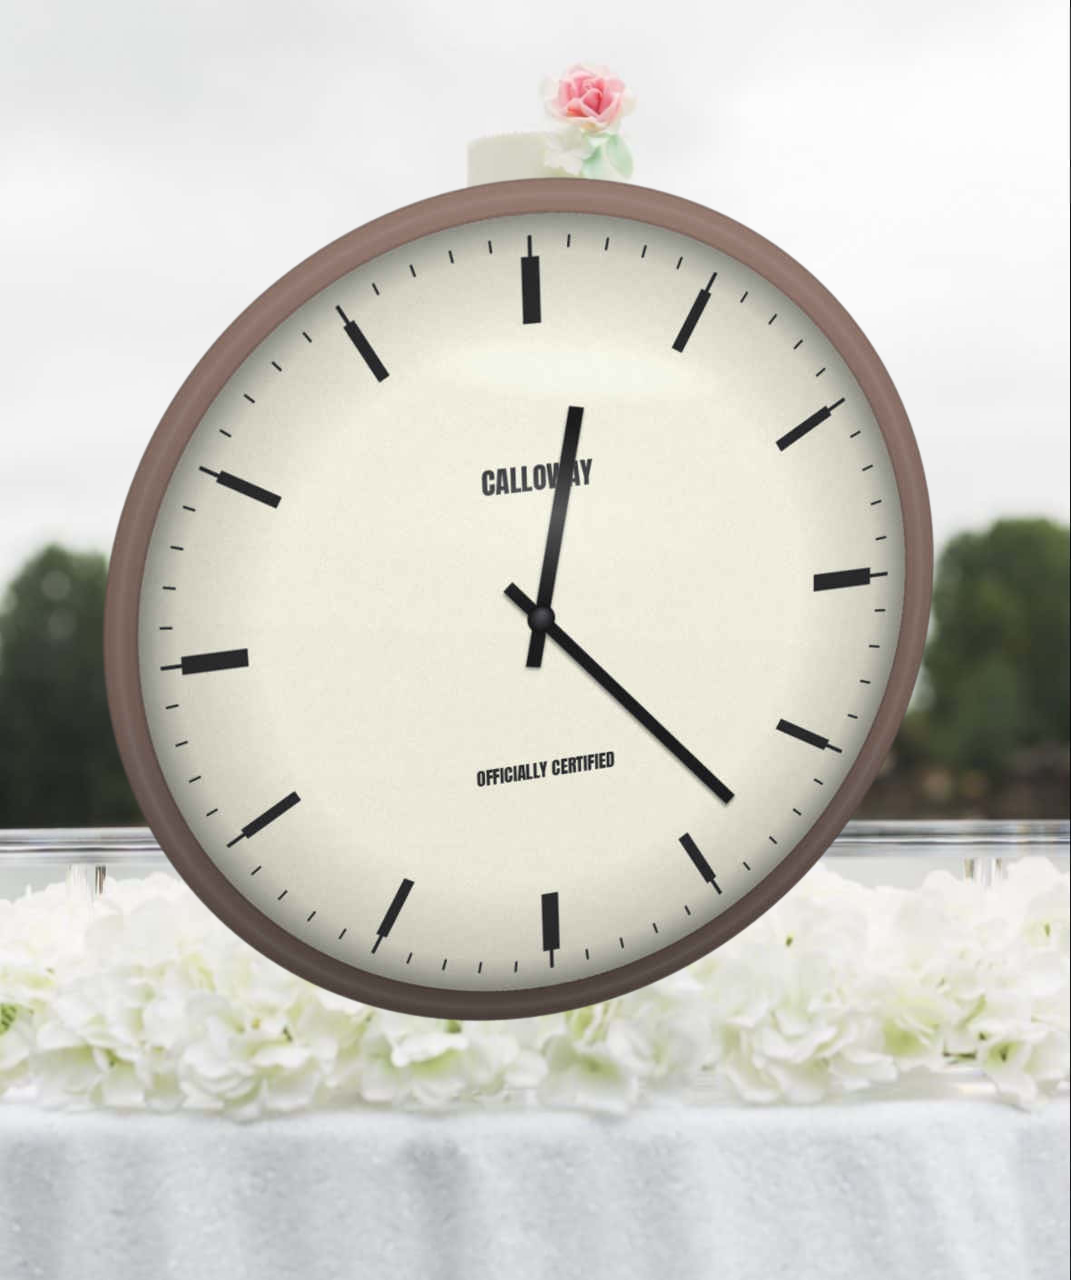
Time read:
h=12 m=23
